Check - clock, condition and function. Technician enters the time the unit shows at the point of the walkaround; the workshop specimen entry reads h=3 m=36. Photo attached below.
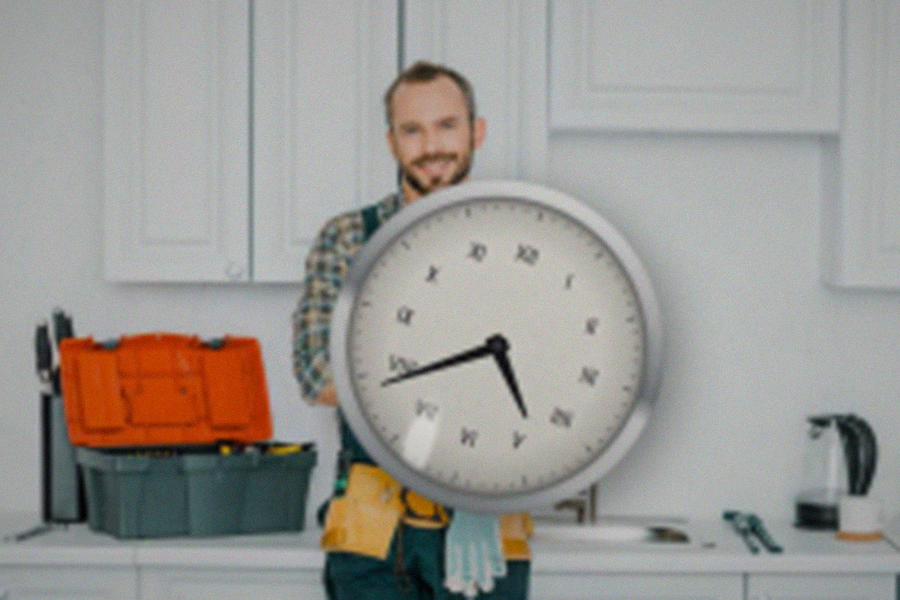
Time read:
h=4 m=39
